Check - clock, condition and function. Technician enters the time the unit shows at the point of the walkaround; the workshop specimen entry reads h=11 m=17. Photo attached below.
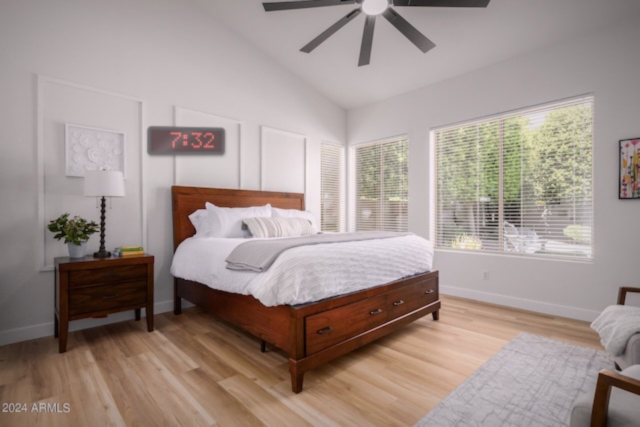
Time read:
h=7 m=32
